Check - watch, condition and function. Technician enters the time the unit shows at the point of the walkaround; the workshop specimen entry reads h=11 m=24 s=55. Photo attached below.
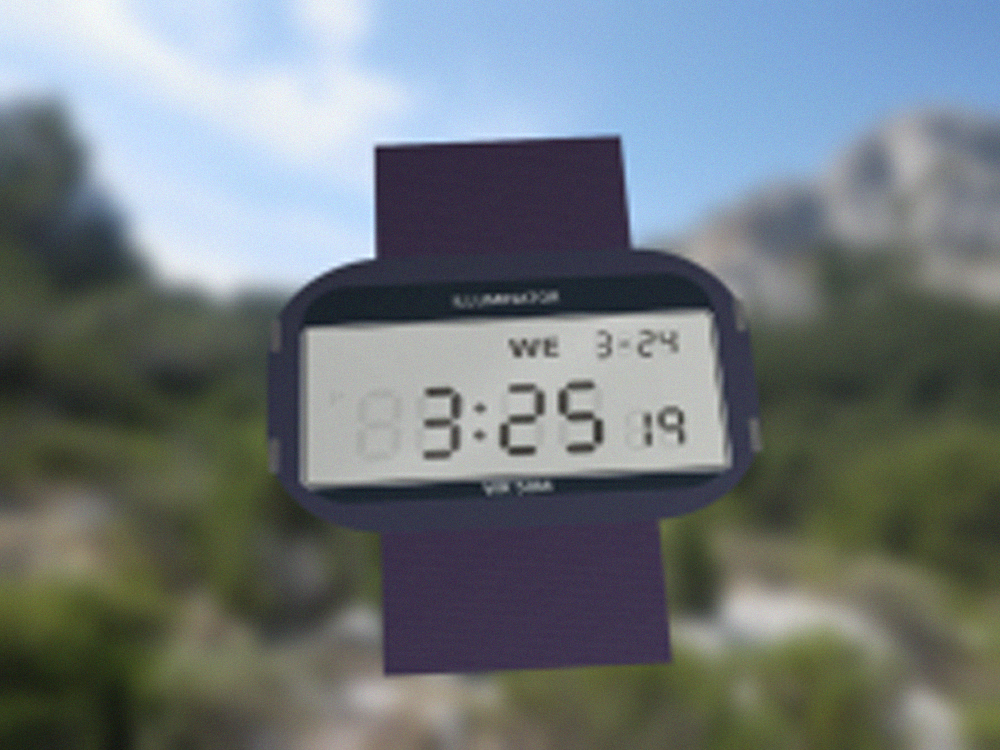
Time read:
h=3 m=25 s=19
